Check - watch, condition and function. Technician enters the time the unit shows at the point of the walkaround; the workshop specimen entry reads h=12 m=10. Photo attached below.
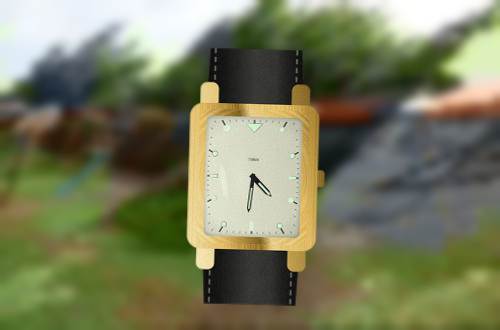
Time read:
h=4 m=31
